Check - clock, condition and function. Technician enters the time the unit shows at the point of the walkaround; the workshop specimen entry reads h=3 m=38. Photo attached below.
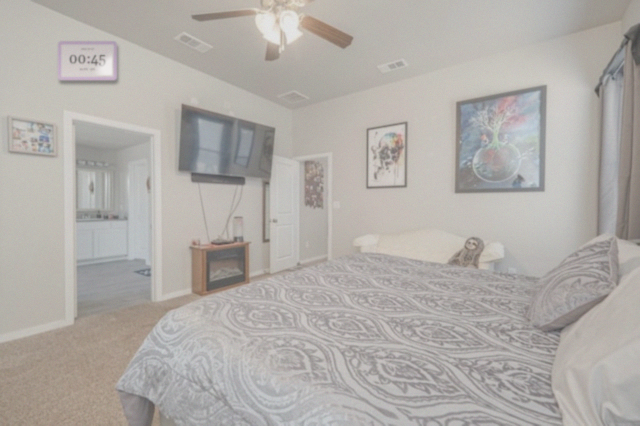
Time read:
h=0 m=45
